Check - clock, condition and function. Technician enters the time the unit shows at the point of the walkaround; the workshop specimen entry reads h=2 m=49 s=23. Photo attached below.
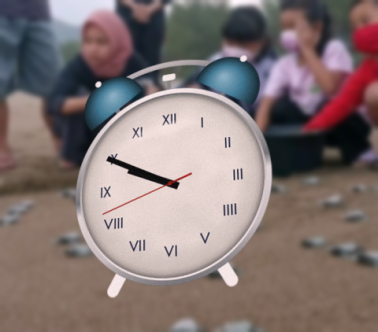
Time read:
h=9 m=49 s=42
